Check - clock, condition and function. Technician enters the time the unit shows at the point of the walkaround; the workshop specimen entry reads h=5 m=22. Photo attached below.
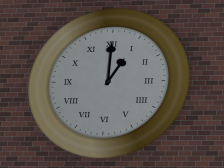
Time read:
h=1 m=0
